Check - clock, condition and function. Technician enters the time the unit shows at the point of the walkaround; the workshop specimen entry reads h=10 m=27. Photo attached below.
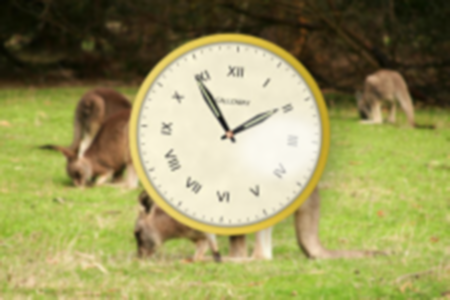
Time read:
h=1 m=54
